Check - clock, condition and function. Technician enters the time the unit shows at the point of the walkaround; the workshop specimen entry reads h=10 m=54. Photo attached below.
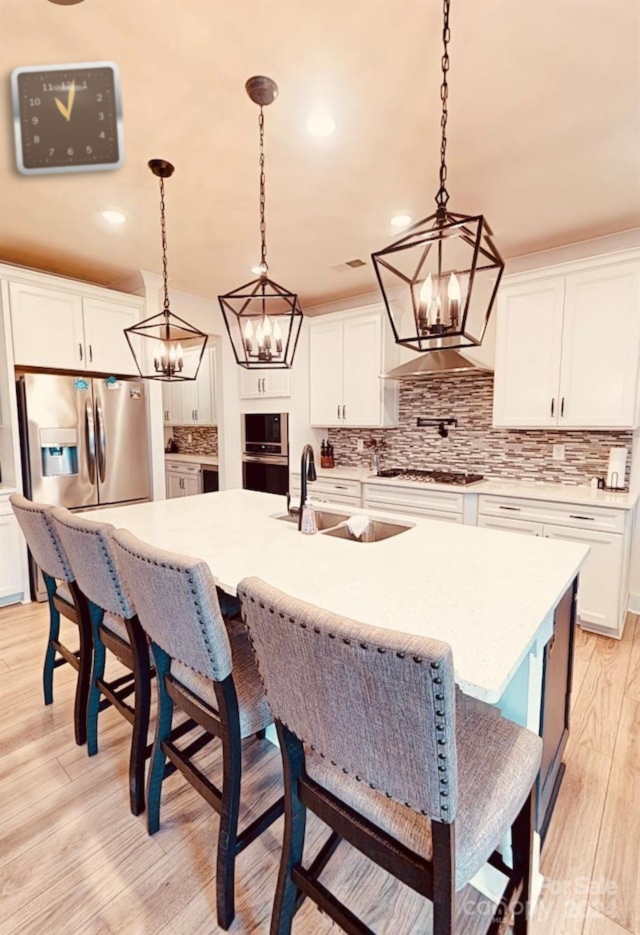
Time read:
h=11 m=2
